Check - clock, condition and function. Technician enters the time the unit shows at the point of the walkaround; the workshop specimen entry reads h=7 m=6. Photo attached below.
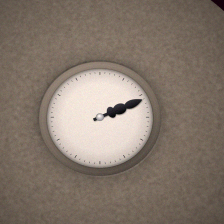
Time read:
h=2 m=11
